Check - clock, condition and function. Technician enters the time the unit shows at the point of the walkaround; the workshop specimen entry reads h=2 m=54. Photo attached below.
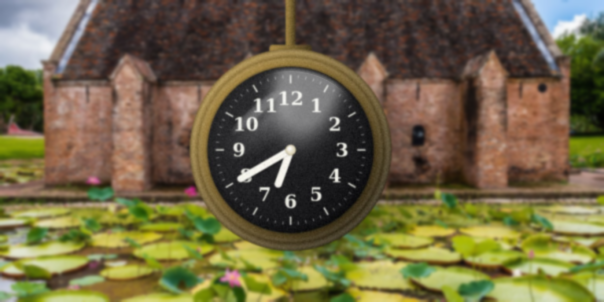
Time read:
h=6 m=40
